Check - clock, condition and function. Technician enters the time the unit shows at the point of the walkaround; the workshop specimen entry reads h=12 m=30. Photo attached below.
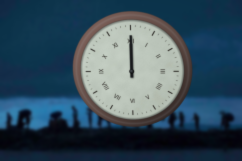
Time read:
h=12 m=0
